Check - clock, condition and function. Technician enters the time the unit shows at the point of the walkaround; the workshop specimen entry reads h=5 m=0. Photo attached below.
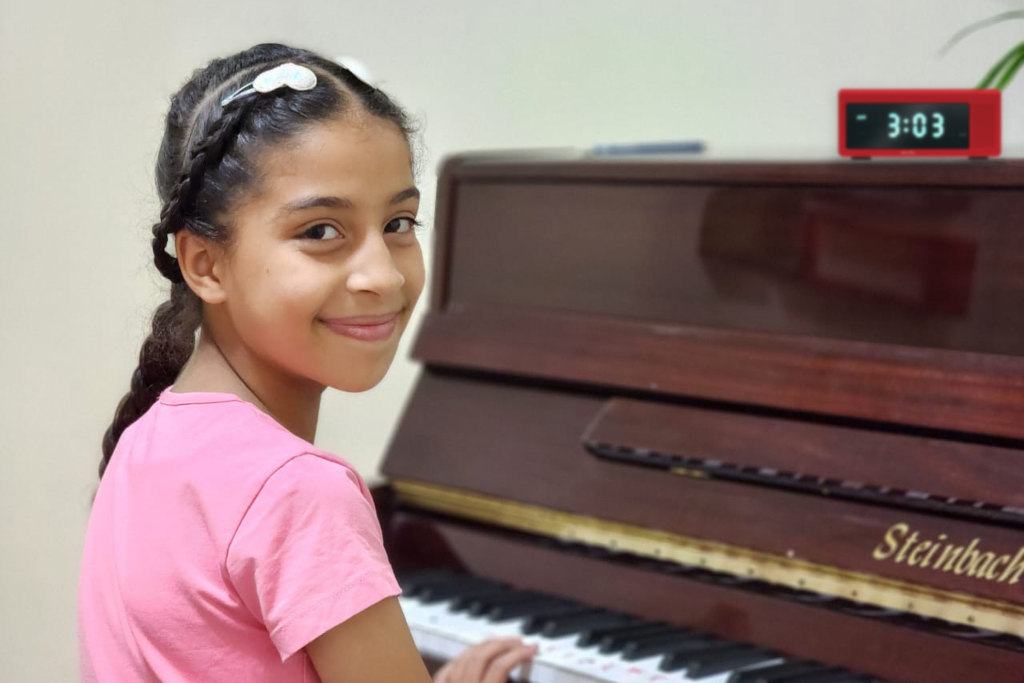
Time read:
h=3 m=3
